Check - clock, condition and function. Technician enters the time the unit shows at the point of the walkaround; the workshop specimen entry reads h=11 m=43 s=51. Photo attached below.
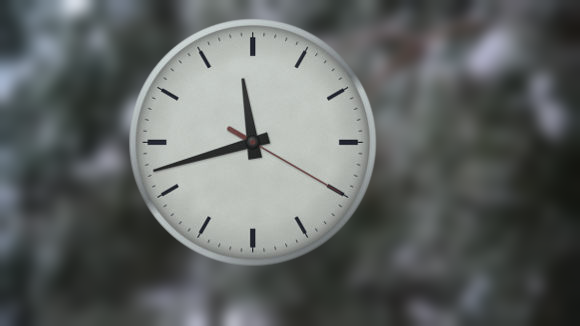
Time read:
h=11 m=42 s=20
